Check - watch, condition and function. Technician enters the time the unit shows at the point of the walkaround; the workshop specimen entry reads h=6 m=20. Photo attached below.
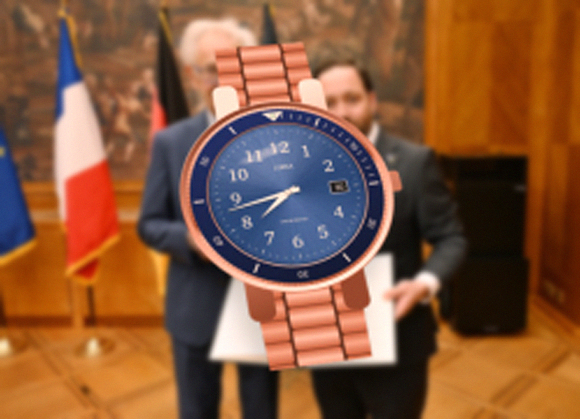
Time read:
h=7 m=43
